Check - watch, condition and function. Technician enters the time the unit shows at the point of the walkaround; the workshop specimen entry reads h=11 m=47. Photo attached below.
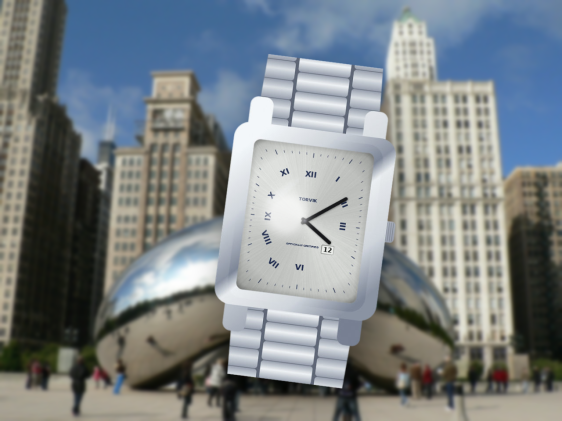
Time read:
h=4 m=9
